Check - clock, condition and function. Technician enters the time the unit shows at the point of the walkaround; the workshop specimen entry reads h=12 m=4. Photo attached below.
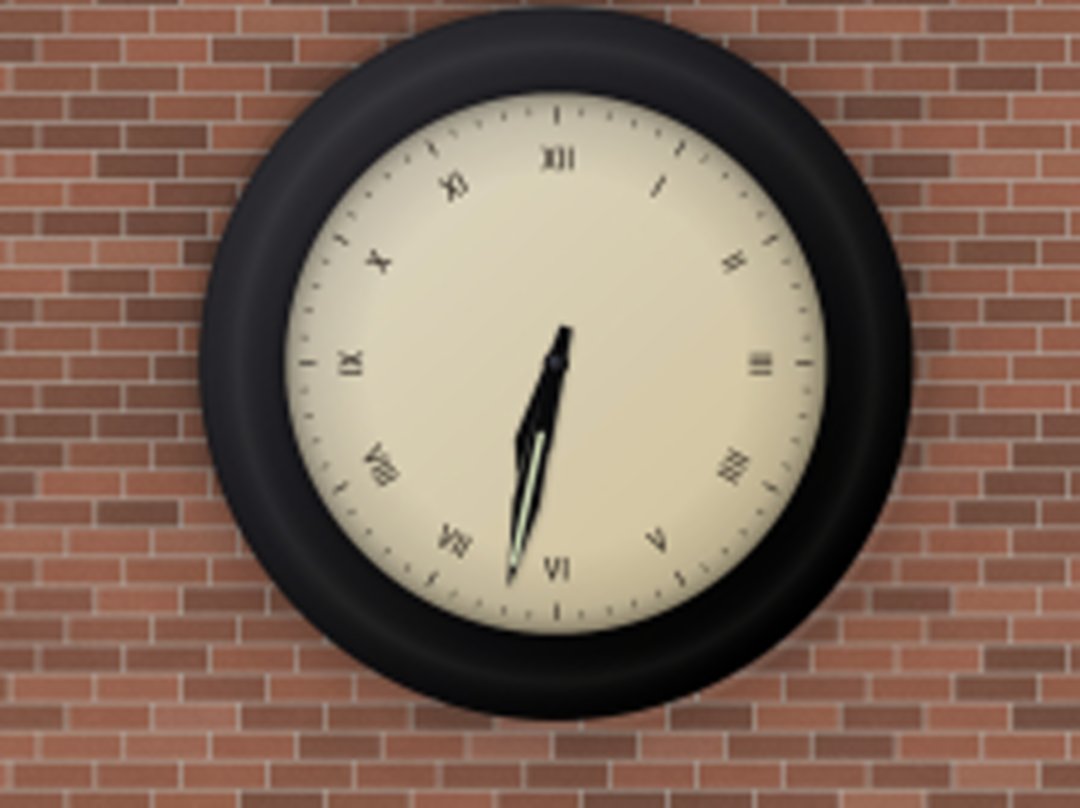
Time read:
h=6 m=32
